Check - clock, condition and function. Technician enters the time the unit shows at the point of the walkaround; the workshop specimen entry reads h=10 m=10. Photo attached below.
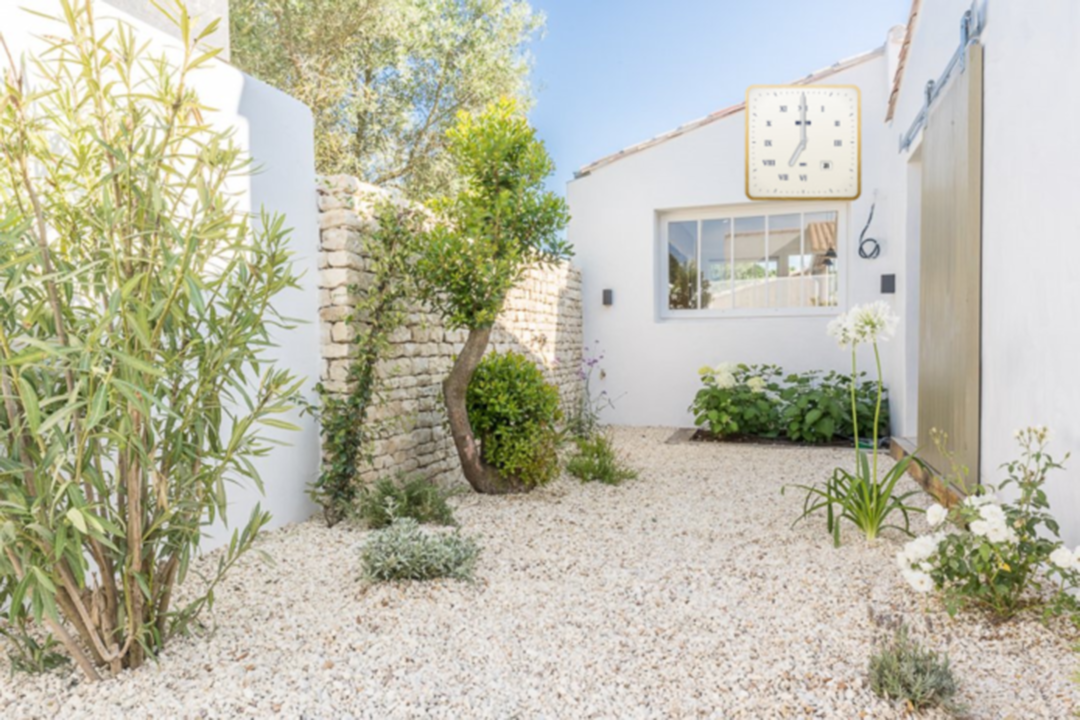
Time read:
h=7 m=0
